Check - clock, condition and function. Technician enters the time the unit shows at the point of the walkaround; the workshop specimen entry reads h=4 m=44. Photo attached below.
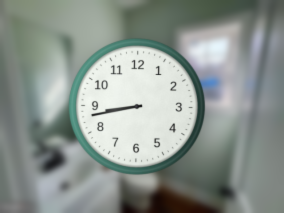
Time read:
h=8 m=43
